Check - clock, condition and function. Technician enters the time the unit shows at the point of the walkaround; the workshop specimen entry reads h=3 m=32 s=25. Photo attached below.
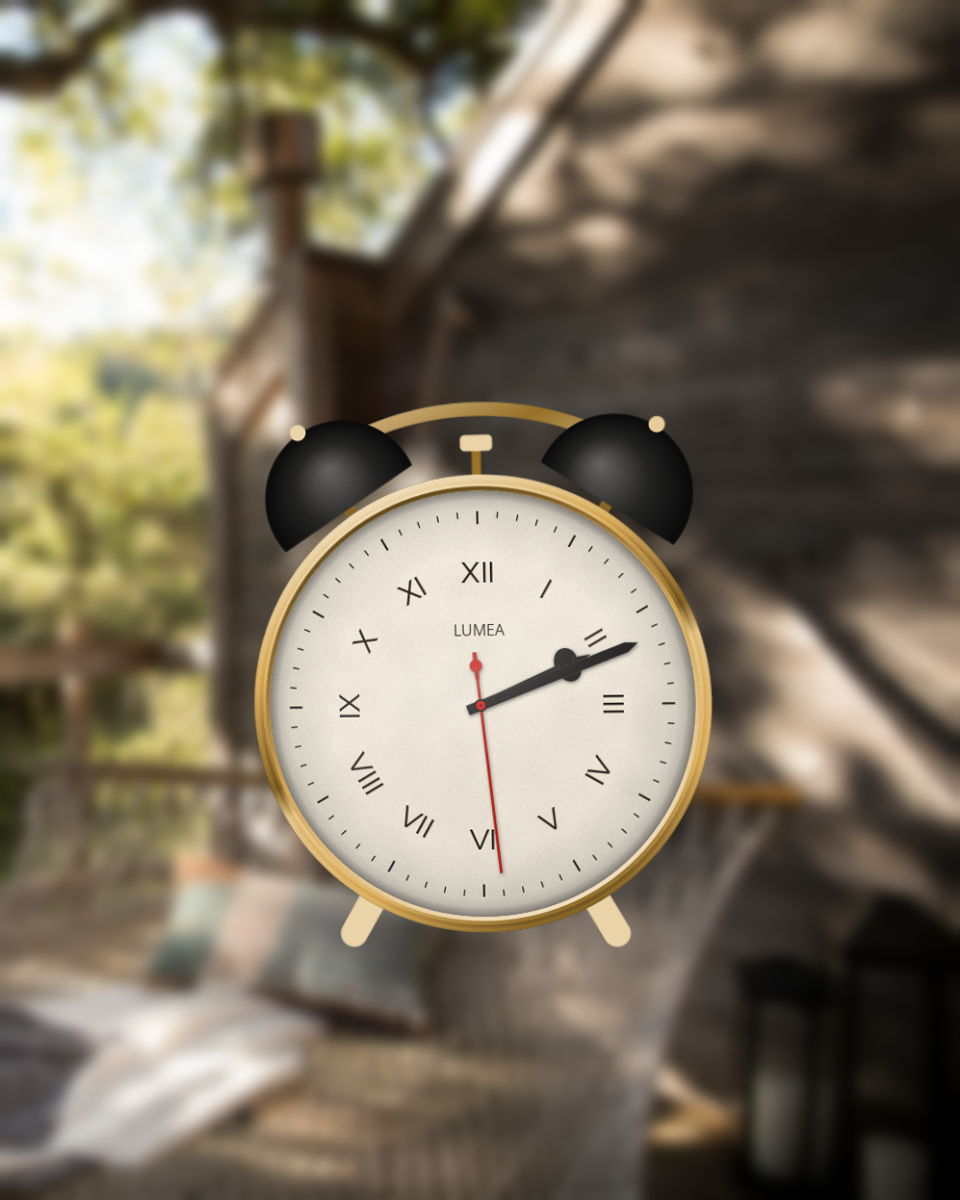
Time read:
h=2 m=11 s=29
